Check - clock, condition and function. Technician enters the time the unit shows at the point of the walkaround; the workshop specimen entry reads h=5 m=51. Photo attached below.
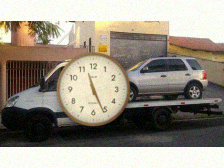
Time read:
h=11 m=26
